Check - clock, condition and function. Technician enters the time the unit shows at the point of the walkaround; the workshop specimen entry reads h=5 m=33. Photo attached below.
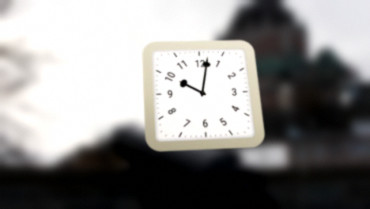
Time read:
h=10 m=2
